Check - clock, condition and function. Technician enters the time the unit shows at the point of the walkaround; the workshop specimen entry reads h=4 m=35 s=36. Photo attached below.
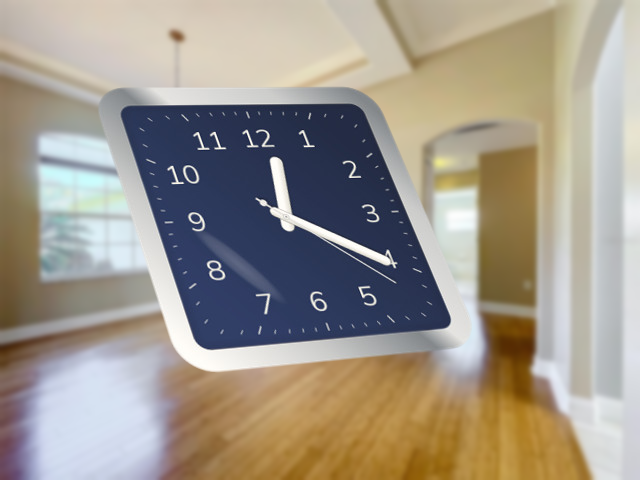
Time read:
h=12 m=20 s=22
